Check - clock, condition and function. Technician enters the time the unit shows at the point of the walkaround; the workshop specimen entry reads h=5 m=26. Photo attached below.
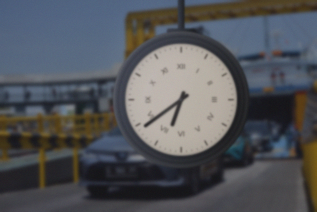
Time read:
h=6 m=39
